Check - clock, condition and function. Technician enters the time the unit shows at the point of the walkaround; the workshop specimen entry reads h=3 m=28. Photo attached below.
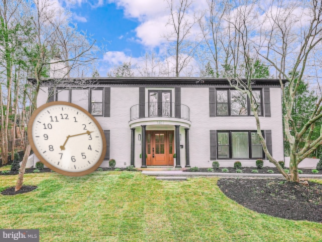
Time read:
h=7 m=13
